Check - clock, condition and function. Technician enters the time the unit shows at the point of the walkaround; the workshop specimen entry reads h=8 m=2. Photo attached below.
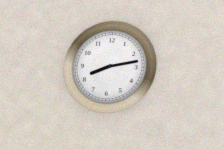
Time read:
h=8 m=13
